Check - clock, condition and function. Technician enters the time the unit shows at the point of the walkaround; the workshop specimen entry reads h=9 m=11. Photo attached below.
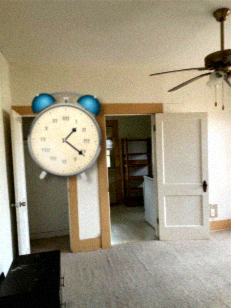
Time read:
h=1 m=21
